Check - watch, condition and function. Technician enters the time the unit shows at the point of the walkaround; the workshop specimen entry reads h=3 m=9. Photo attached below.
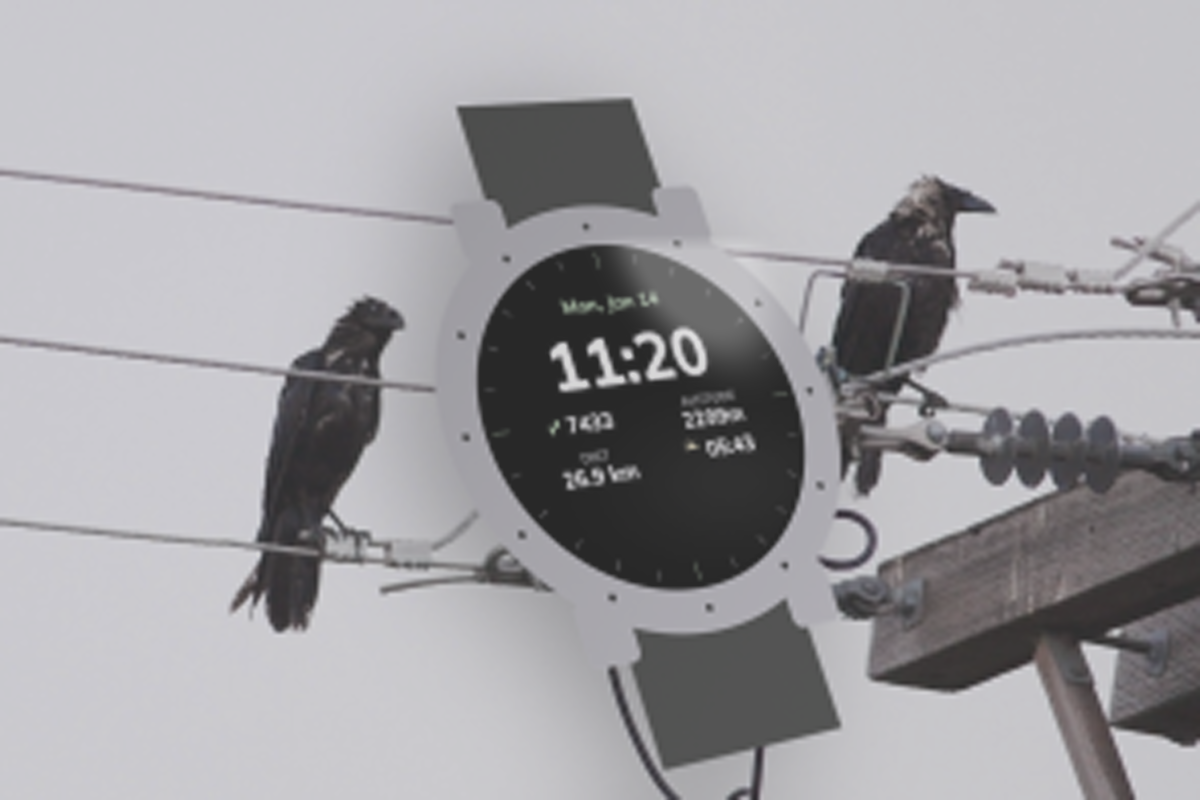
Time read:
h=11 m=20
